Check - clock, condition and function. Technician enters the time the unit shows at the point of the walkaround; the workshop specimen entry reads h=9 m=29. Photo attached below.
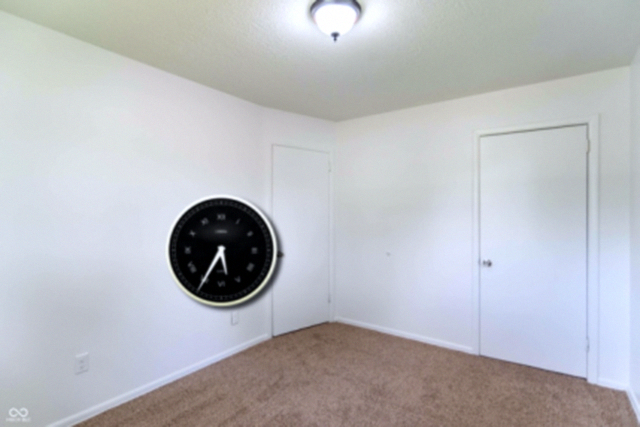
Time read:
h=5 m=35
